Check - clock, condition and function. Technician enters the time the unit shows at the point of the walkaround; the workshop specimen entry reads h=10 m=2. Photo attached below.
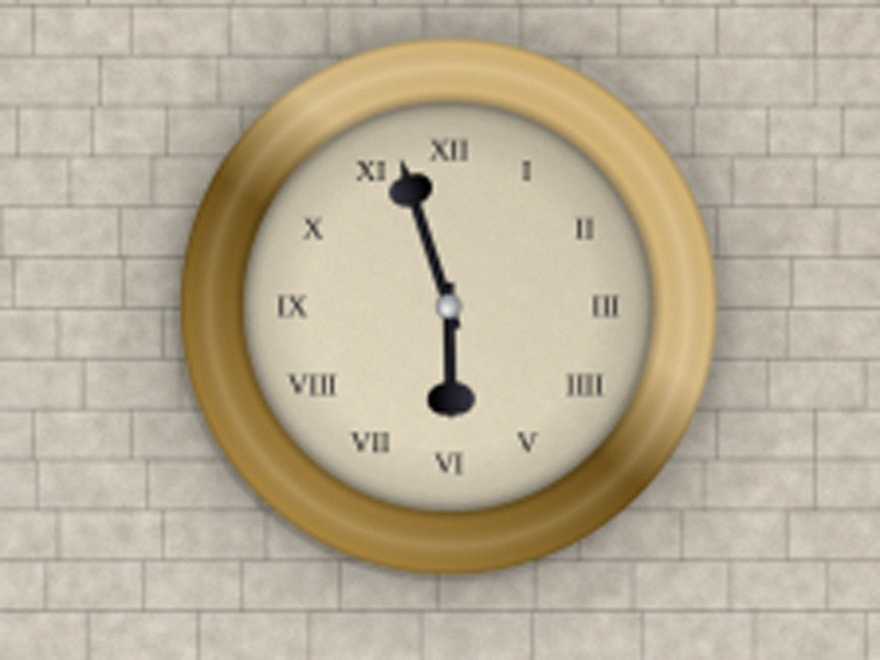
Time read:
h=5 m=57
